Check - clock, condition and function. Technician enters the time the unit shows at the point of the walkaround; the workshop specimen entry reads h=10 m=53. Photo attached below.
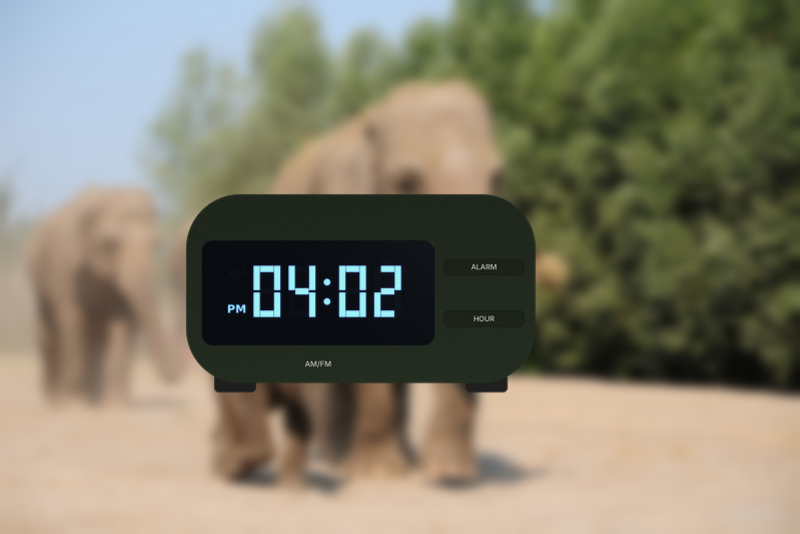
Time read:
h=4 m=2
